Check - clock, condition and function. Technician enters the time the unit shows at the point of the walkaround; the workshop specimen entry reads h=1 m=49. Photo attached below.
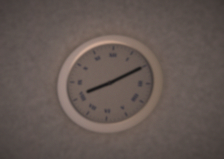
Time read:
h=8 m=10
